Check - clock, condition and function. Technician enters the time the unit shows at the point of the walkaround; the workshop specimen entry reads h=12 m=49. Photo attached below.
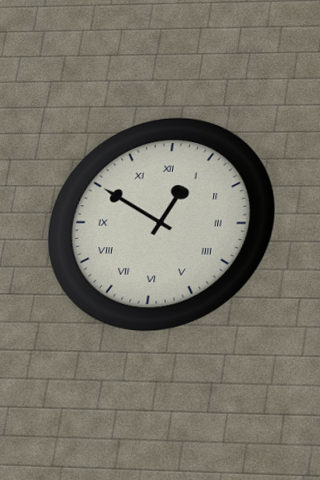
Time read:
h=12 m=50
